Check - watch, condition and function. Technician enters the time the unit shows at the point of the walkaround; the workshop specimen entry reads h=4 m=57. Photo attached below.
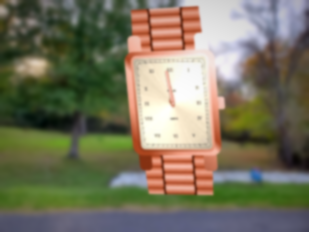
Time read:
h=11 m=59
